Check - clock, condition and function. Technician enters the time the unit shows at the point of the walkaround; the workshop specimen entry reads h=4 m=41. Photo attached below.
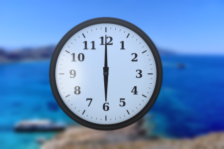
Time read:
h=6 m=0
